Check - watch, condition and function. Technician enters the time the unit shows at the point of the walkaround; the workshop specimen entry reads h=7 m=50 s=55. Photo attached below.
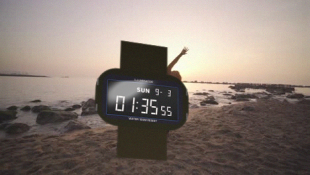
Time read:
h=1 m=35 s=55
